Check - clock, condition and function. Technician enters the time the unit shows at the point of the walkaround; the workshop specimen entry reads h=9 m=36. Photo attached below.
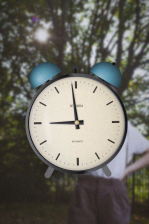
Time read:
h=8 m=59
